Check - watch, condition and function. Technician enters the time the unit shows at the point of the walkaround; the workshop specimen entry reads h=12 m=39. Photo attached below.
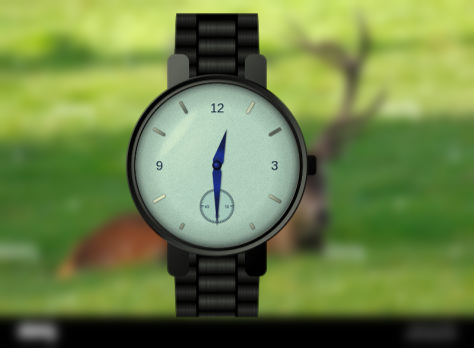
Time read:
h=12 m=30
